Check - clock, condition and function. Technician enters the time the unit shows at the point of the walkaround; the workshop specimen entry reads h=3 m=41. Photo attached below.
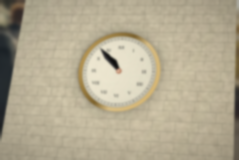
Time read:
h=10 m=53
